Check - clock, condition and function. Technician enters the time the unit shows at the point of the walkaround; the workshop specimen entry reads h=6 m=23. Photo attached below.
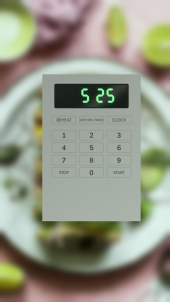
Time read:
h=5 m=25
